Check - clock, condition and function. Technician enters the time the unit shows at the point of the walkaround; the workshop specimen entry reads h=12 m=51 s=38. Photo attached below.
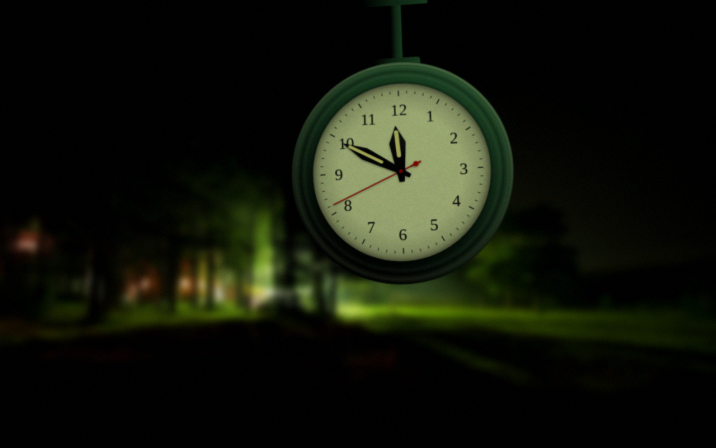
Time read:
h=11 m=49 s=41
